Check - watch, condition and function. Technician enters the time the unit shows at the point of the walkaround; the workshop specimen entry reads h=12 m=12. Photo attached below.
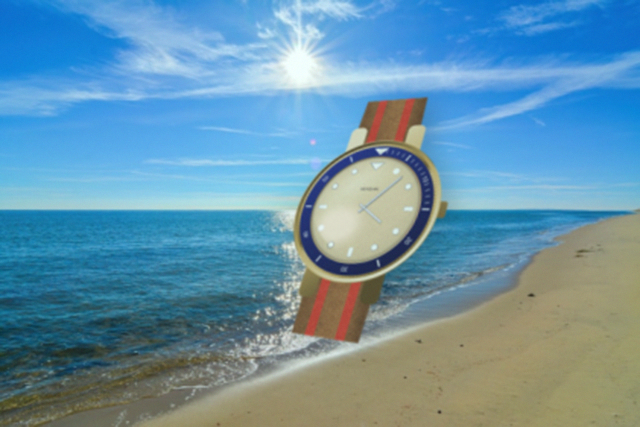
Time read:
h=4 m=7
